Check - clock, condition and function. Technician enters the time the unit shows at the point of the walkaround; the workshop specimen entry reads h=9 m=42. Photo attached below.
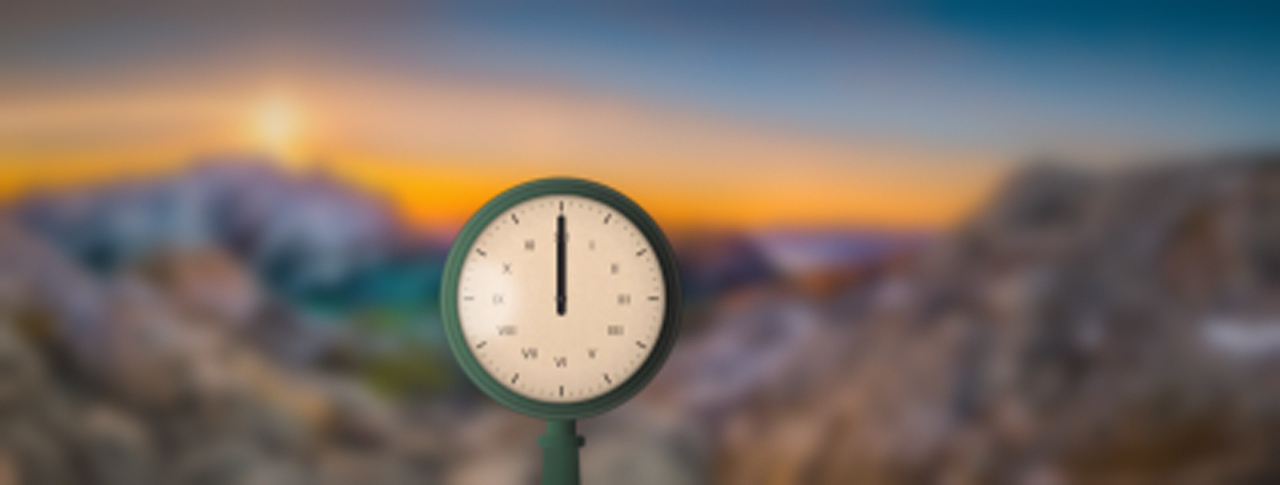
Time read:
h=12 m=0
